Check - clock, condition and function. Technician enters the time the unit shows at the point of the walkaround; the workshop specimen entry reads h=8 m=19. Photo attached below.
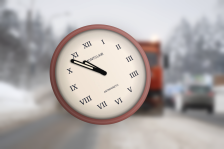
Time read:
h=10 m=53
